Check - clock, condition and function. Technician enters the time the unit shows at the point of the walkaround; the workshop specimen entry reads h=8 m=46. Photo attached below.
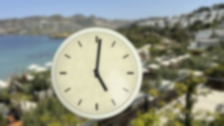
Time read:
h=5 m=1
